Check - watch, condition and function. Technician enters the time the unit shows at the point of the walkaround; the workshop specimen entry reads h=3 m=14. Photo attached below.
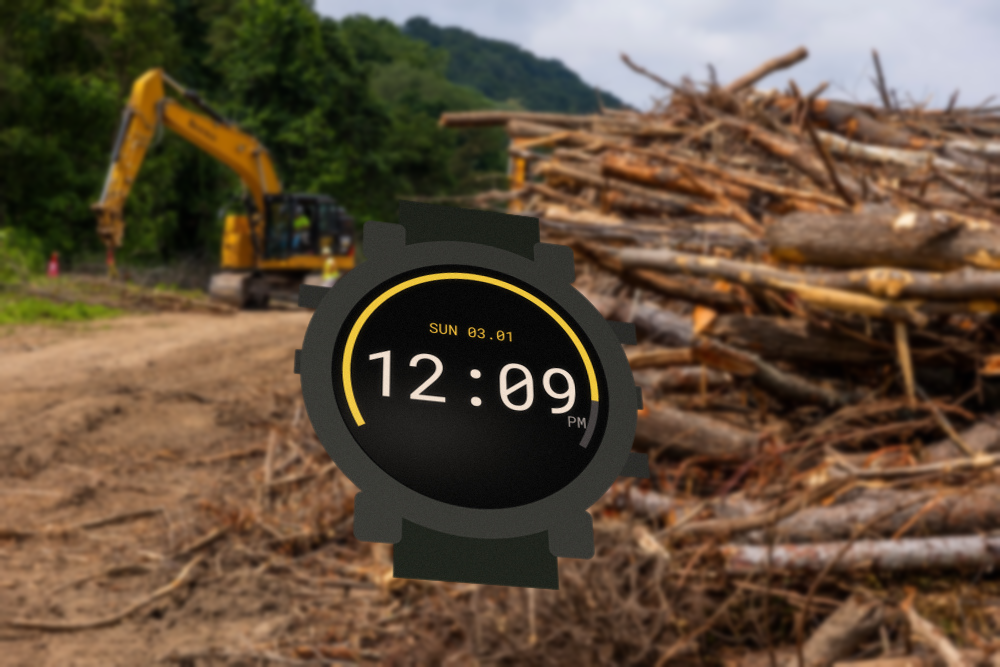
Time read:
h=12 m=9
